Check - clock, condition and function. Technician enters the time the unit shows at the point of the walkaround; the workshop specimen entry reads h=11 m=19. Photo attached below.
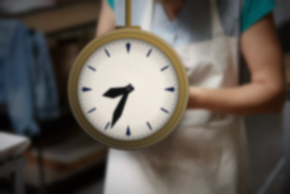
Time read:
h=8 m=34
